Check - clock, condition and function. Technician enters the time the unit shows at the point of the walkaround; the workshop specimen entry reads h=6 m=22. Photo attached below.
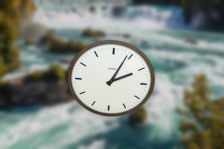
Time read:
h=2 m=4
